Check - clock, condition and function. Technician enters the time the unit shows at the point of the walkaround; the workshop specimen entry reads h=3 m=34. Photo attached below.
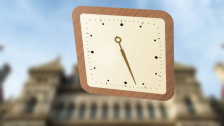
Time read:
h=11 m=27
